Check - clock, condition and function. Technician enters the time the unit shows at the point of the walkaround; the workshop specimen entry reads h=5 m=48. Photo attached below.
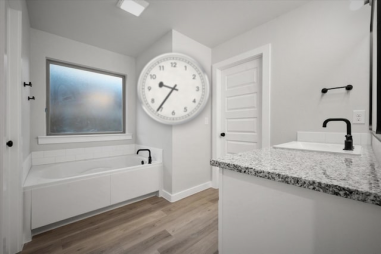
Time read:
h=9 m=36
